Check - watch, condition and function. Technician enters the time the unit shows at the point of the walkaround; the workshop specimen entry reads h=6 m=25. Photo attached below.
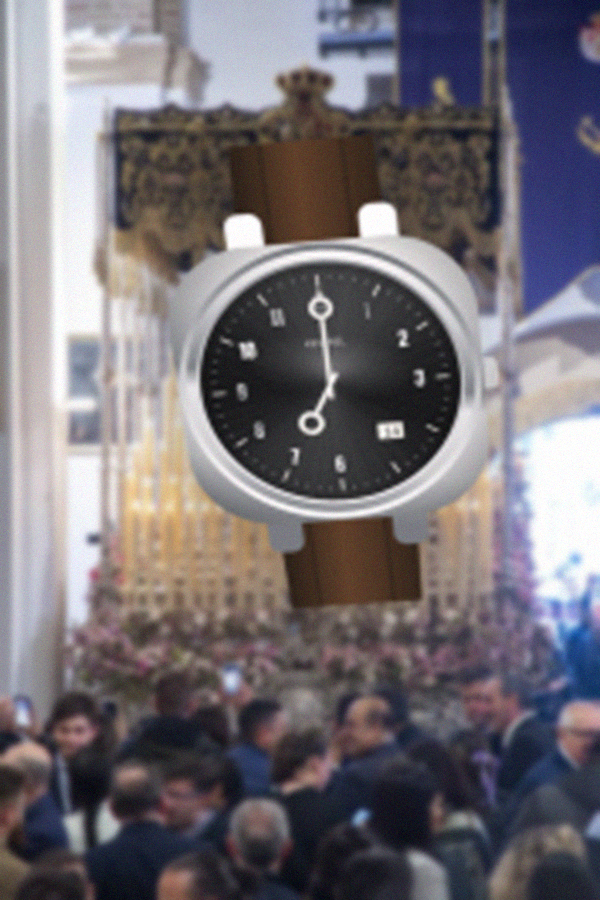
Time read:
h=7 m=0
